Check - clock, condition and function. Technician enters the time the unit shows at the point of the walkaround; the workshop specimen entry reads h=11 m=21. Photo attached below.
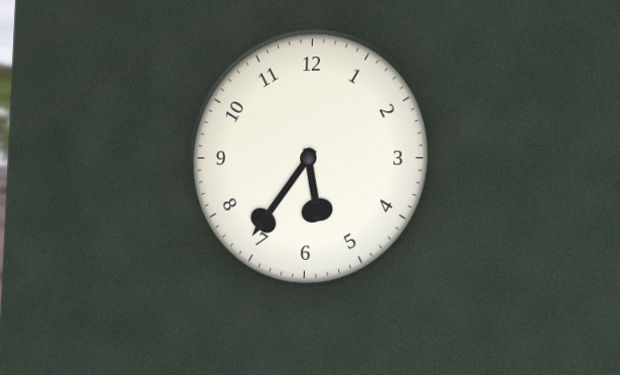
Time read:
h=5 m=36
